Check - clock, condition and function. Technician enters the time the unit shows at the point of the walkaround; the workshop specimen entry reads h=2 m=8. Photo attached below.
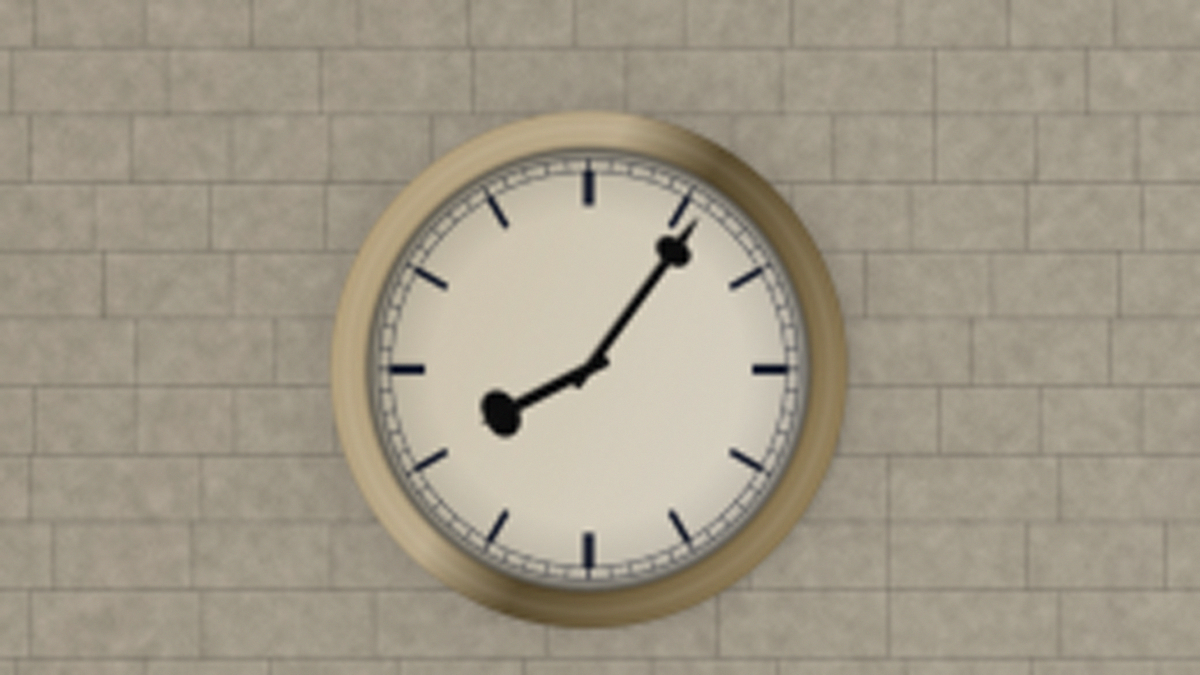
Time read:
h=8 m=6
